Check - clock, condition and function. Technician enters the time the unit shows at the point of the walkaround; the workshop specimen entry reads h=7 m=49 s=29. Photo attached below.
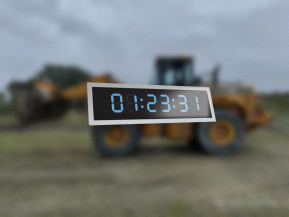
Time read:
h=1 m=23 s=31
